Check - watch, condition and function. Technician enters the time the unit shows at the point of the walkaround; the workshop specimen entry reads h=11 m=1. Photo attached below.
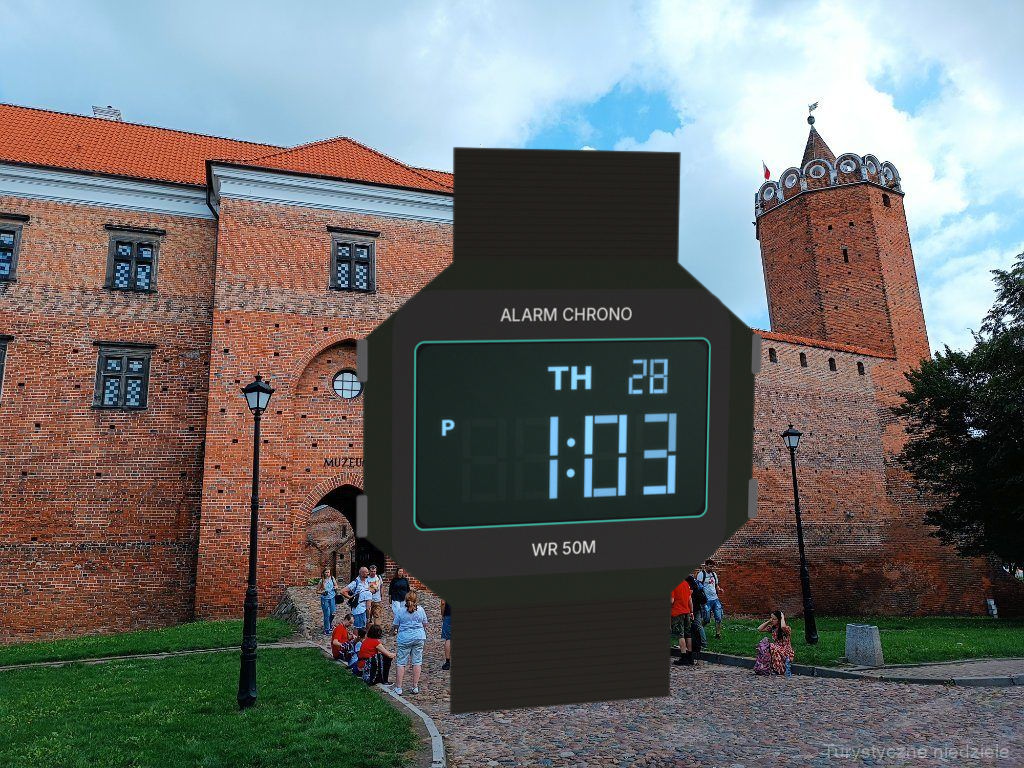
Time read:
h=1 m=3
